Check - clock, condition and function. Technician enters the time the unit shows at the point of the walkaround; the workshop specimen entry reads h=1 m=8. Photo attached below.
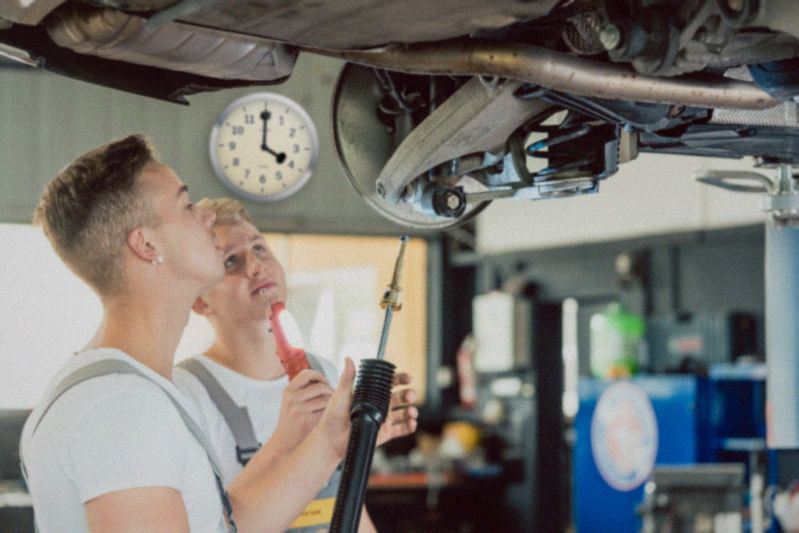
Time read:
h=4 m=0
